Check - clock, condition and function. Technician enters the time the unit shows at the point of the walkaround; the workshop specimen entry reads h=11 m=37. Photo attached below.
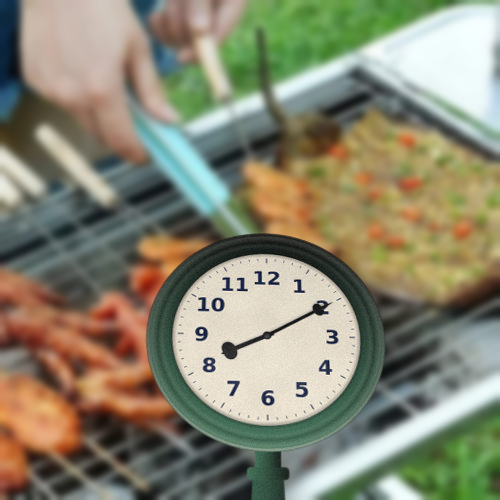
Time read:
h=8 m=10
